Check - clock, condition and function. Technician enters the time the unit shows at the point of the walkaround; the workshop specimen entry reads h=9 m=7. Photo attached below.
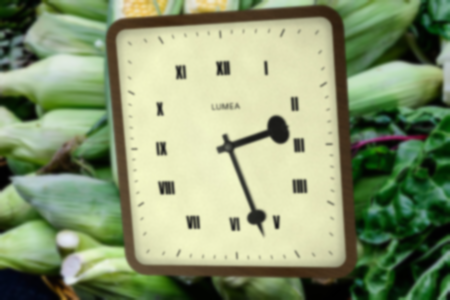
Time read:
h=2 m=27
